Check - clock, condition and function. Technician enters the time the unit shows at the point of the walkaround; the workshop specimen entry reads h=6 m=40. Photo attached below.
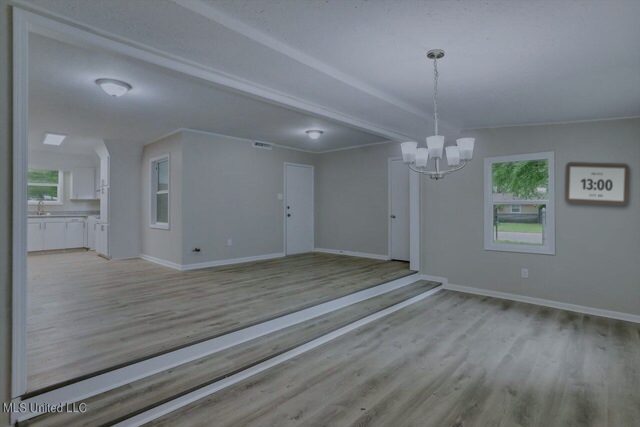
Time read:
h=13 m=0
